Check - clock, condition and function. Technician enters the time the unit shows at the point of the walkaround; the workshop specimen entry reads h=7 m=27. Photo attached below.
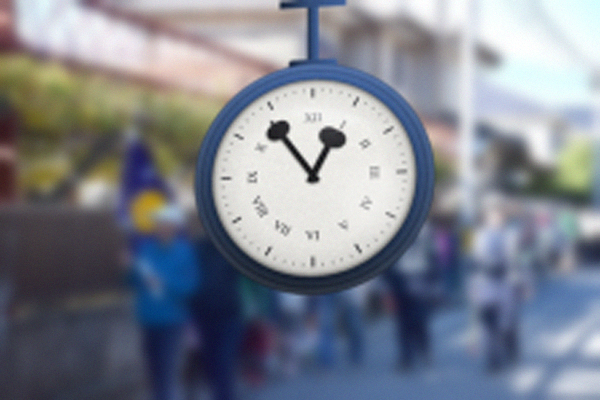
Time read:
h=12 m=54
